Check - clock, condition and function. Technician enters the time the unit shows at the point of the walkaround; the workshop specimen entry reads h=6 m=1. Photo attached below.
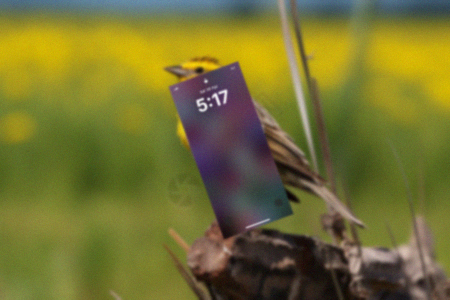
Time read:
h=5 m=17
